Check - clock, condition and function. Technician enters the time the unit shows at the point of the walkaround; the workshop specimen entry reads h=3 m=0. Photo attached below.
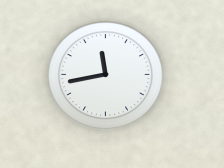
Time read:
h=11 m=43
